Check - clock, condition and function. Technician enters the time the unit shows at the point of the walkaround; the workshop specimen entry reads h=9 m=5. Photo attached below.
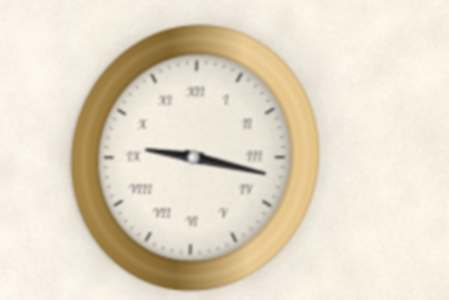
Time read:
h=9 m=17
